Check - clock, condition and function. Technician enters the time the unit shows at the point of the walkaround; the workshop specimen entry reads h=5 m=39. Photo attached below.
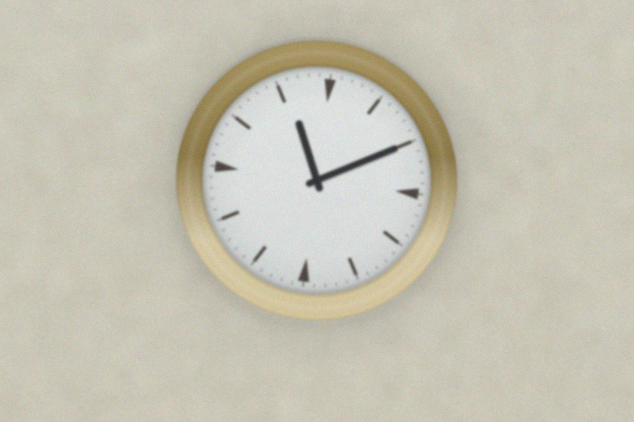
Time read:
h=11 m=10
